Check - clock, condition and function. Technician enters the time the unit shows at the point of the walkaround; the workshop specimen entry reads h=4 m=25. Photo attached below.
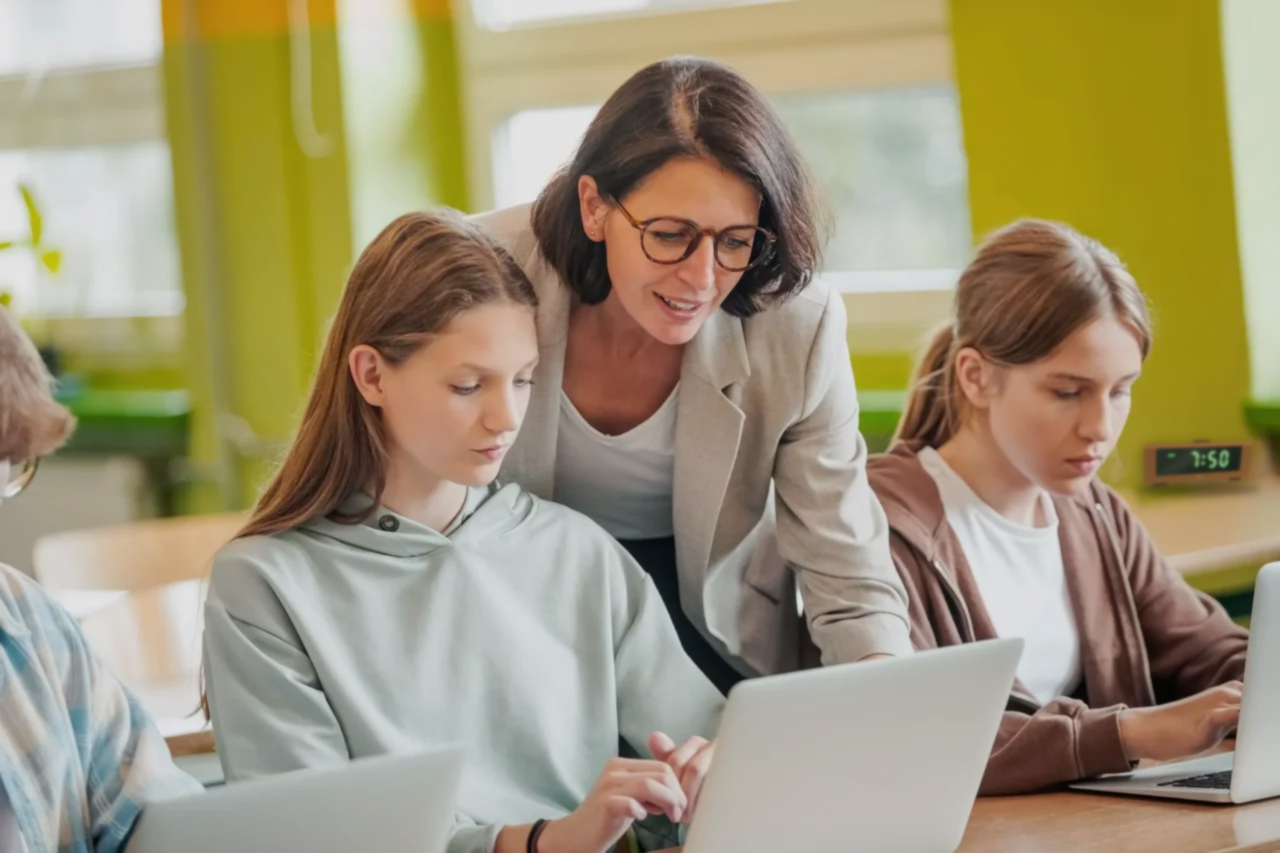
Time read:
h=7 m=50
